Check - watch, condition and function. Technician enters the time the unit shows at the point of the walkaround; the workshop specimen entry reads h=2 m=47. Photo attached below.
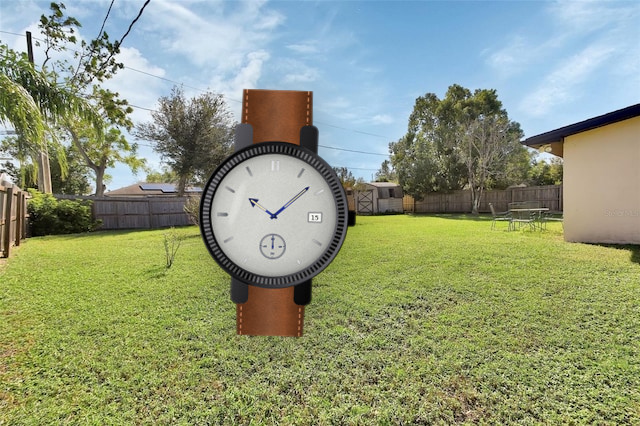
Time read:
h=10 m=8
